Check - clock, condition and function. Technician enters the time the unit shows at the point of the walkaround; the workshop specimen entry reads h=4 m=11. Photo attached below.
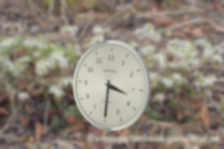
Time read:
h=3 m=30
